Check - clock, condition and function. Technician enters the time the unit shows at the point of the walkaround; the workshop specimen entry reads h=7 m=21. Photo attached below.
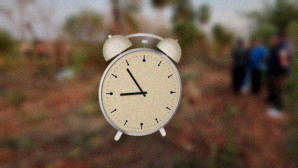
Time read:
h=8 m=54
